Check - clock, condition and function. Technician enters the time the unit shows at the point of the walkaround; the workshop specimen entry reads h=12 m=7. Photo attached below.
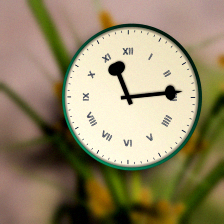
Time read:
h=11 m=14
